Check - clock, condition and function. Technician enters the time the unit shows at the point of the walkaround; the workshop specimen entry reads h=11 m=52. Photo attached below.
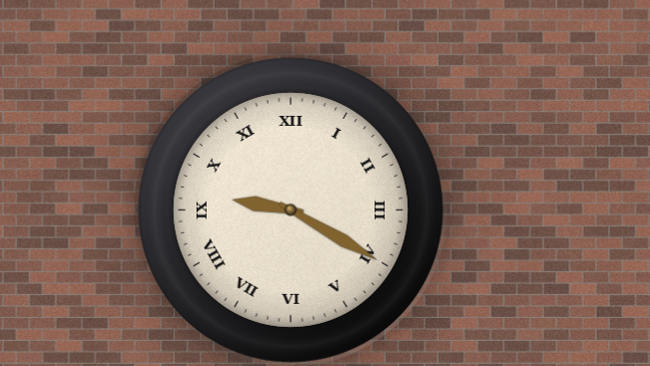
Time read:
h=9 m=20
